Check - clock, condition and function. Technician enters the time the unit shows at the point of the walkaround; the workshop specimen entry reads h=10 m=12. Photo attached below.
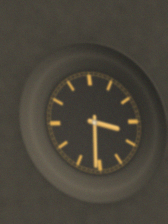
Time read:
h=3 m=31
